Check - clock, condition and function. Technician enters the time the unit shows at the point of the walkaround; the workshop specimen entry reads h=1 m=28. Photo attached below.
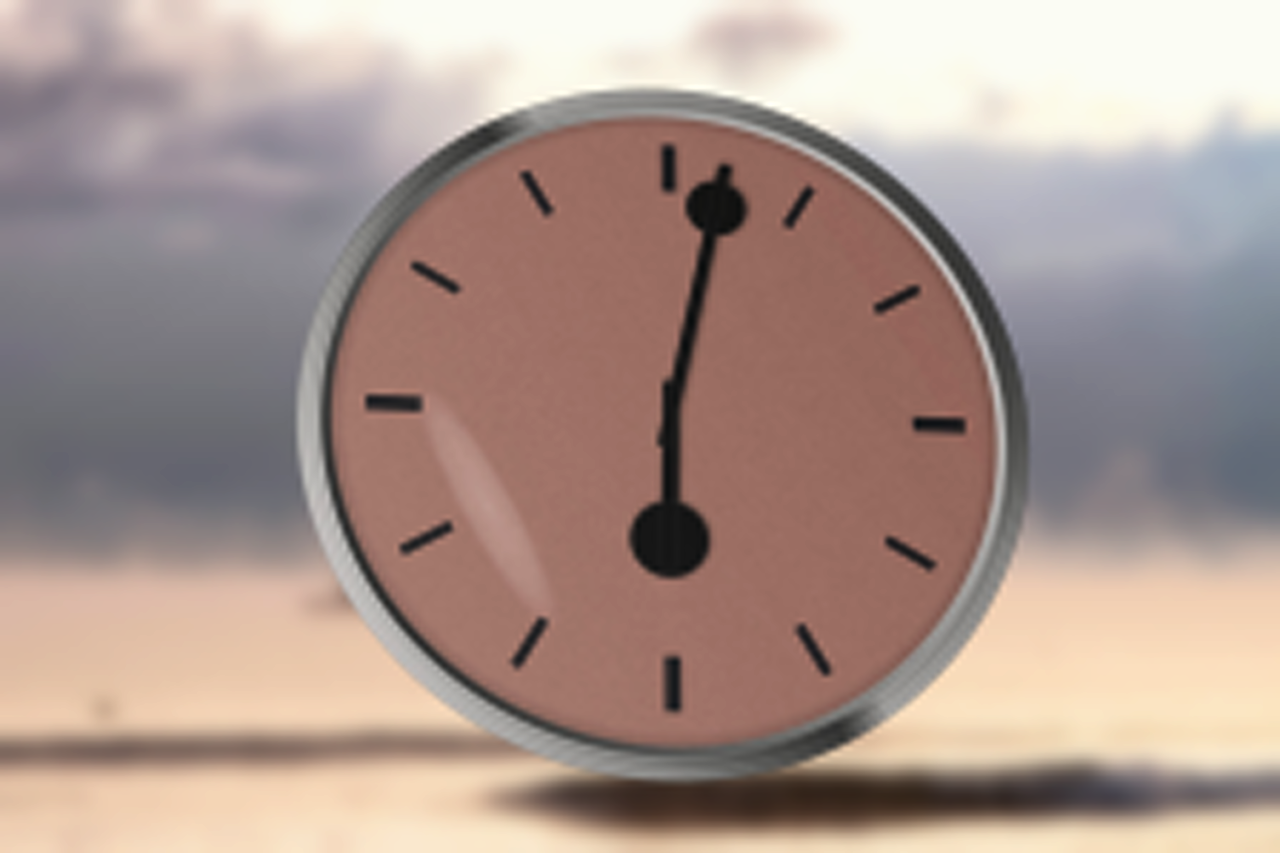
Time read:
h=6 m=2
